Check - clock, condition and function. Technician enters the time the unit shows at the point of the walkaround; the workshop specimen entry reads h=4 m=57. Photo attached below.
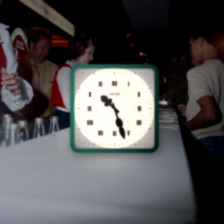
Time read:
h=10 m=27
